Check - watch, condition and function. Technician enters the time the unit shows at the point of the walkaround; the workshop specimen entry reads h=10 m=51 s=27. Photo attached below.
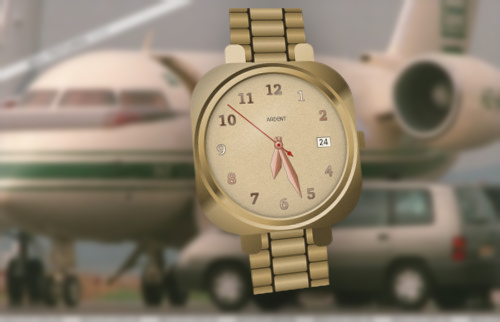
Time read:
h=6 m=26 s=52
